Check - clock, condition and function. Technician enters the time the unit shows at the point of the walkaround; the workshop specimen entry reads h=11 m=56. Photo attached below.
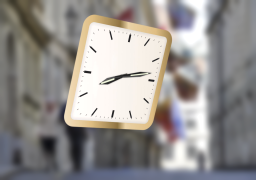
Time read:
h=8 m=13
